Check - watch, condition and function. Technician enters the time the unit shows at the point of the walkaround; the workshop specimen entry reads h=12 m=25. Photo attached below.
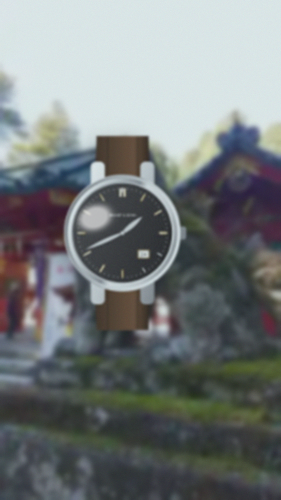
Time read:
h=1 m=41
